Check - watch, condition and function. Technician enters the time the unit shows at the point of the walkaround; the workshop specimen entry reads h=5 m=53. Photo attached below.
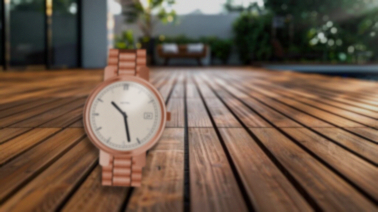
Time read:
h=10 m=28
